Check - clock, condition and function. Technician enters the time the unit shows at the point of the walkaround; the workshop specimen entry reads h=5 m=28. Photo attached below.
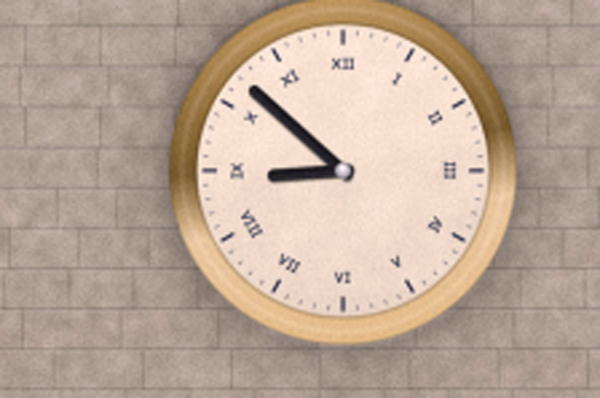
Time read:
h=8 m=52
